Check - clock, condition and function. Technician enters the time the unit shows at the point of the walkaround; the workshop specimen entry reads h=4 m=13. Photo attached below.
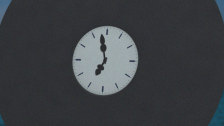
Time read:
h=6 m=58
